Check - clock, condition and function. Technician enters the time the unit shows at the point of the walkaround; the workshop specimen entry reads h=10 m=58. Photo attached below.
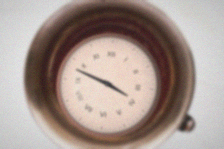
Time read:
h=3 m=48
